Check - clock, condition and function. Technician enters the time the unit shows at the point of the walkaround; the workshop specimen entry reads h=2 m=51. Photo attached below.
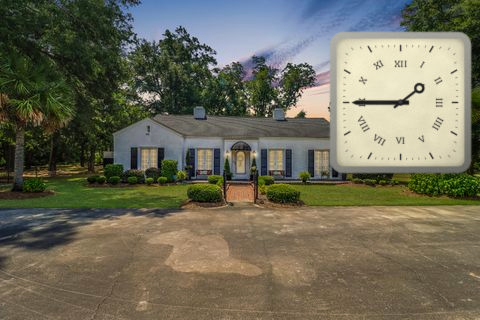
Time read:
h=1 m=45
